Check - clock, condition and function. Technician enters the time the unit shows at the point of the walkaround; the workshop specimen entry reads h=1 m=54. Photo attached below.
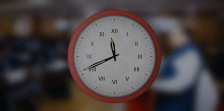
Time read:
h=11 m=41
